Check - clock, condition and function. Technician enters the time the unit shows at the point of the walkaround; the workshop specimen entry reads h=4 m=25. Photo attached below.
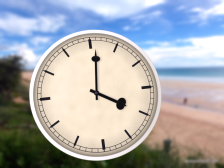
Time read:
h=4 m=1
